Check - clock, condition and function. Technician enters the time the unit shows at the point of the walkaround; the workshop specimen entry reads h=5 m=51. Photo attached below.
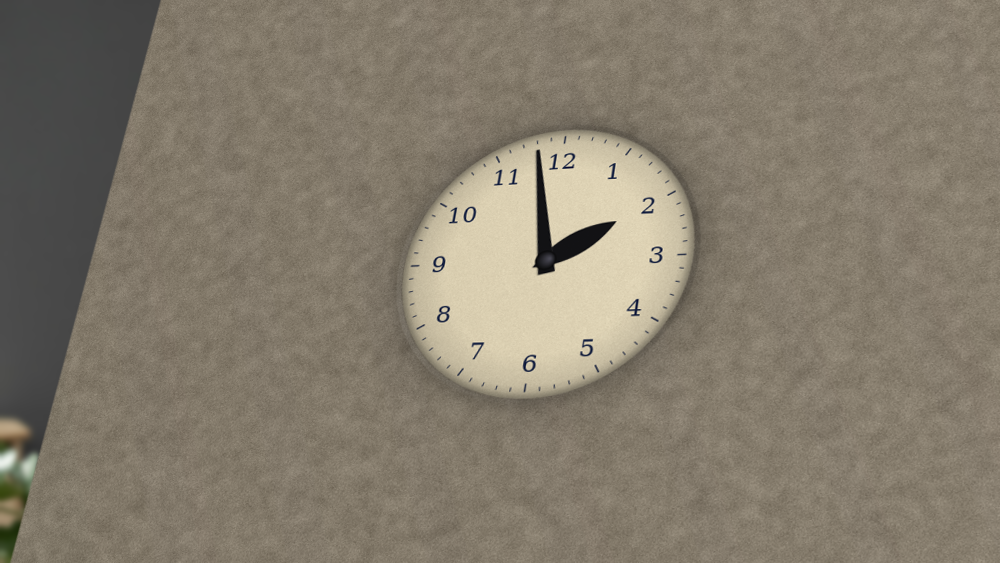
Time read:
h=1 m=58
